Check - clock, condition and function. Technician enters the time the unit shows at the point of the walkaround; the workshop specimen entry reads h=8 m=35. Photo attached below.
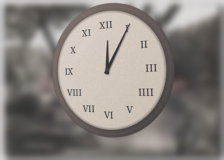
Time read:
h=12 m=5
